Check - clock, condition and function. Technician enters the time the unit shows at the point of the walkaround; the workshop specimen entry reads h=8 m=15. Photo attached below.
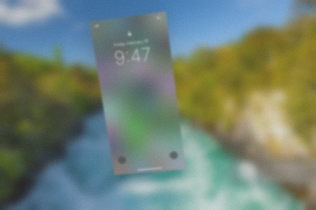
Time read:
h=9 m=47
